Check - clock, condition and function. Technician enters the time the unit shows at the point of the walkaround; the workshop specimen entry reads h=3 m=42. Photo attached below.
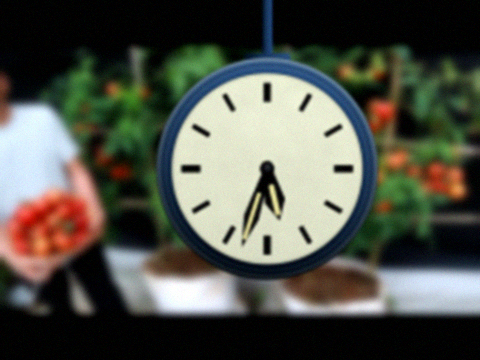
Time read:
h=5 m=33
